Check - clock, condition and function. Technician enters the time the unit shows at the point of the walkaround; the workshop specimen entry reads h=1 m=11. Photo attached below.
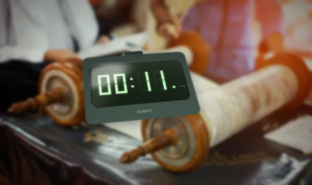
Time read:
h=0 m=11
